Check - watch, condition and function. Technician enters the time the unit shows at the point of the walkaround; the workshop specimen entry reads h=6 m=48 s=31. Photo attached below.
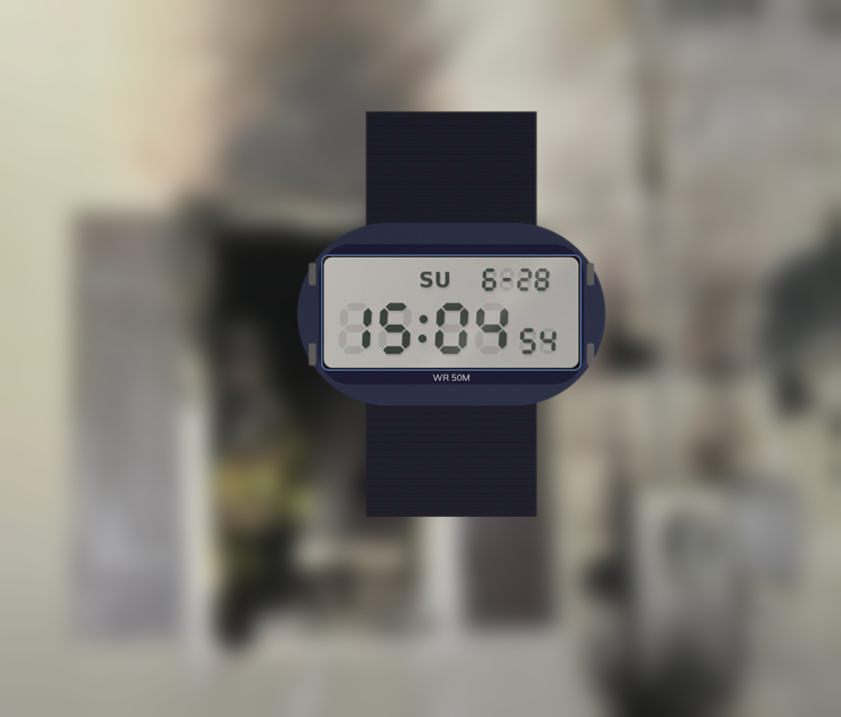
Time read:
h=15 m=4 s=54
